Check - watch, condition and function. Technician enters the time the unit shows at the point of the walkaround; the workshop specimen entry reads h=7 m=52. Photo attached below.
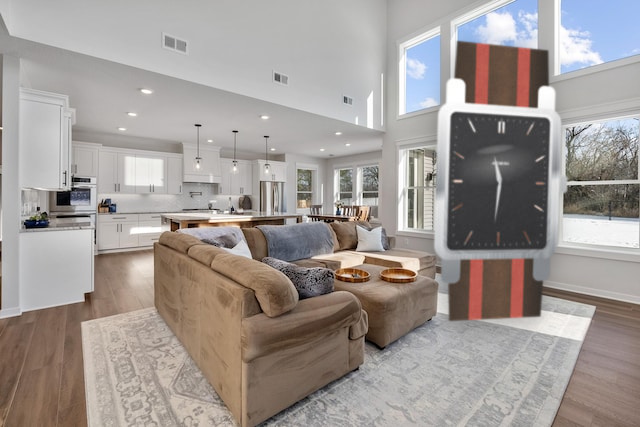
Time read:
h=11 m=31
